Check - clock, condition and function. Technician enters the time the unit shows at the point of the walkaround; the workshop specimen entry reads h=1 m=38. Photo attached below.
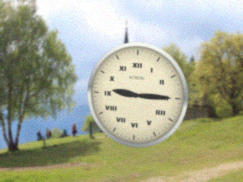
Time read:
h=9 m=15
